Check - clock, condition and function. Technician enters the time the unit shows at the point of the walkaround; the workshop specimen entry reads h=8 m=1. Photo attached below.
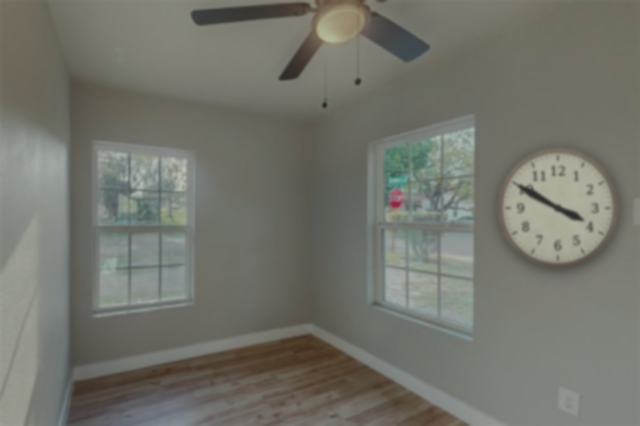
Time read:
h=3 m=50
